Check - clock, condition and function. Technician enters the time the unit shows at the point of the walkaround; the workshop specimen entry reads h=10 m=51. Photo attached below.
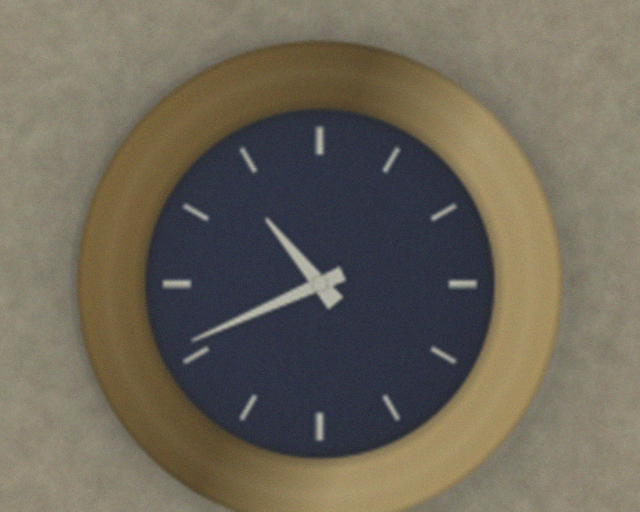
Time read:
h=10 m=41
